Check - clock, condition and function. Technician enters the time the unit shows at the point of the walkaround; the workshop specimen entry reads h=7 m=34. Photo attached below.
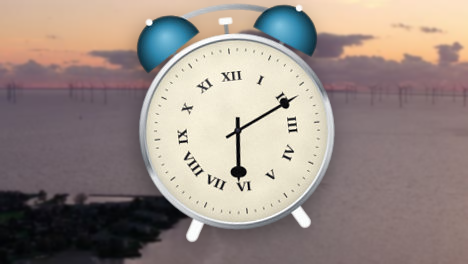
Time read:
h=6 m=11
